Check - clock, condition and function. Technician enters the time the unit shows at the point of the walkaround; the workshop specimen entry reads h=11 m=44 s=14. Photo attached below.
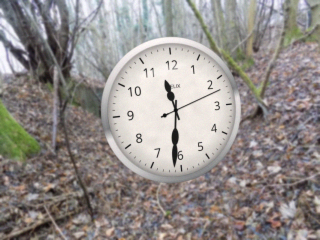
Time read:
h=11 m=31 s=12
